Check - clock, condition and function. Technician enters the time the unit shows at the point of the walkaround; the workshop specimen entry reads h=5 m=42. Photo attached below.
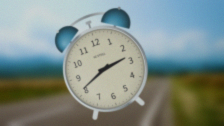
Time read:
h=2 m=41
